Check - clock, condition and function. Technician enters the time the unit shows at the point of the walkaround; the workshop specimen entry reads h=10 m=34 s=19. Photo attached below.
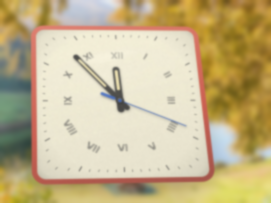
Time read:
h=11 m=53 s=19
